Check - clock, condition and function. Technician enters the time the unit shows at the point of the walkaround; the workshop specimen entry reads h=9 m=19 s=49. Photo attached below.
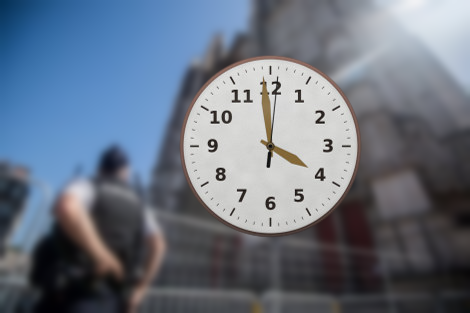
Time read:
h=3 m=59 s=1
